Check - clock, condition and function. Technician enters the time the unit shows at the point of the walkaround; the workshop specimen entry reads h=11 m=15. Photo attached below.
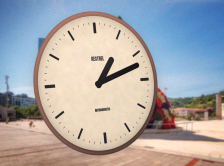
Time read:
h=1 m=12
